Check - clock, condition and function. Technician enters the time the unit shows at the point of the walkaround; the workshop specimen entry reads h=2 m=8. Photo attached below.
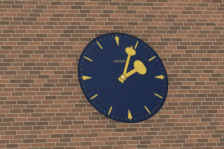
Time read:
h=2 m=4
